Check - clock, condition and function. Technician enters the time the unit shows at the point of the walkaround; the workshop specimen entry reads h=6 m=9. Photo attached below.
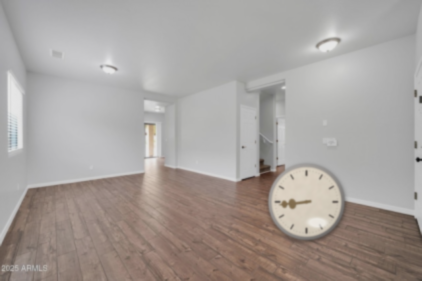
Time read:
h=8 m=44
